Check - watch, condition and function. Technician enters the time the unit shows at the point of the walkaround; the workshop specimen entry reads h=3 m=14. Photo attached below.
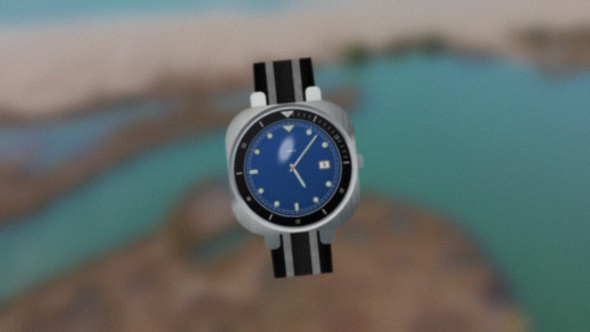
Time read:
h=5 m=7
